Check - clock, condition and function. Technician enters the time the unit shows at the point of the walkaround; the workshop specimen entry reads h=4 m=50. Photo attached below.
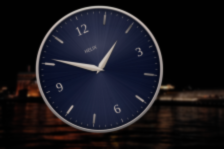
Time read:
h=1 m=51
